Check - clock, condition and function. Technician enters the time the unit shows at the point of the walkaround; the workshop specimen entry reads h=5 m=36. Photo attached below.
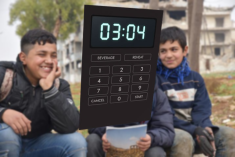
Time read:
h=3 m=4
